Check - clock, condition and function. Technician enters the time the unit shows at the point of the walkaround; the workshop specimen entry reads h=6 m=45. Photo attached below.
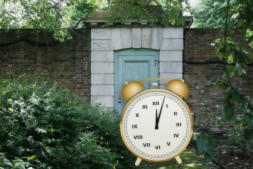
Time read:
h=12 m=3
